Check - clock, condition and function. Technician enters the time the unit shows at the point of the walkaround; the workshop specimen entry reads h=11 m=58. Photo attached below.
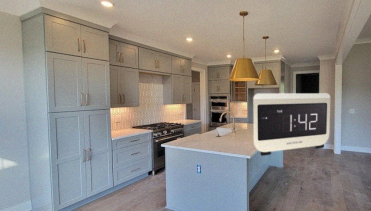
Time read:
h=1 m=42
